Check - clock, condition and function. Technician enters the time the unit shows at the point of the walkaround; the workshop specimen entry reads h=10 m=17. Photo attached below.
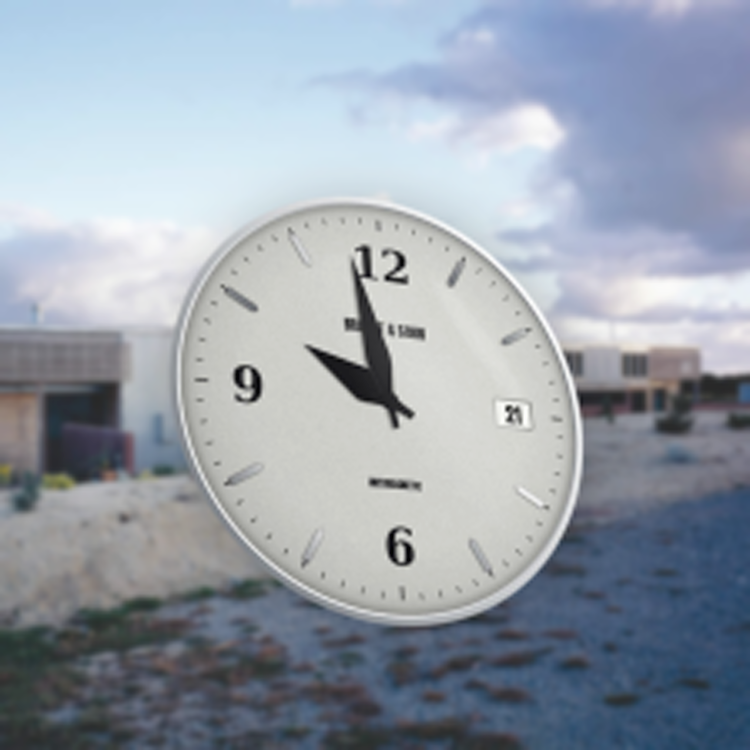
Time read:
h=9 m=58
